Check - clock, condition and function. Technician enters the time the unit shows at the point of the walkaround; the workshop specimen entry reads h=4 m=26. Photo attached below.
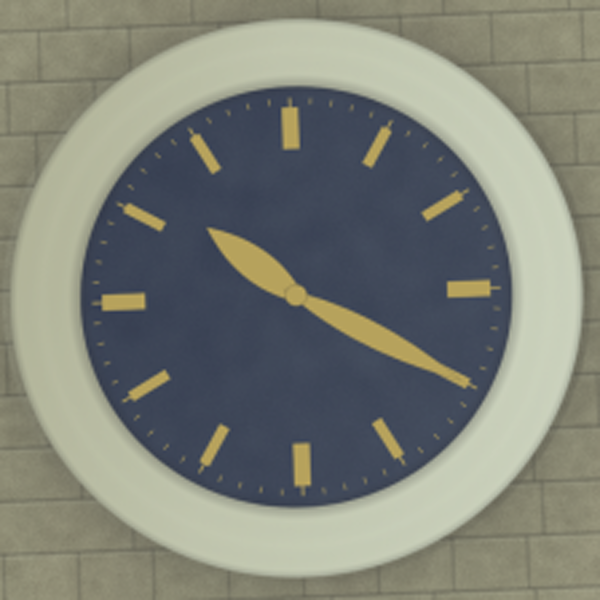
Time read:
h=10 m=20
